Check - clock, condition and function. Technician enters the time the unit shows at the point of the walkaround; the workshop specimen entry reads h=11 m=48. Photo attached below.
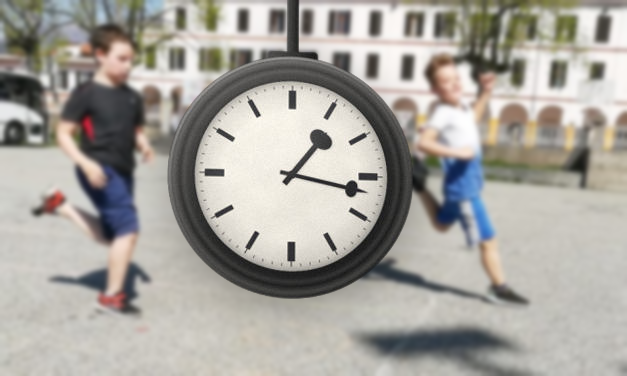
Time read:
h=1 m=17
